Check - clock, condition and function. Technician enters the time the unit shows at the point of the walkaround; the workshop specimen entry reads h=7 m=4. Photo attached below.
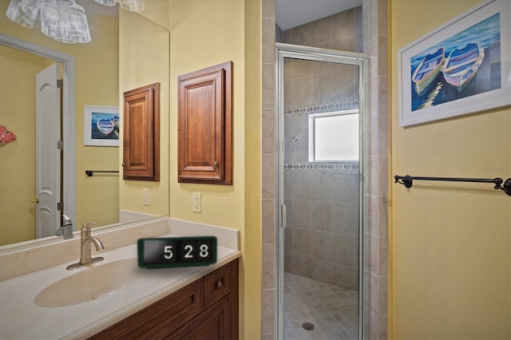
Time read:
h=5 m=28
